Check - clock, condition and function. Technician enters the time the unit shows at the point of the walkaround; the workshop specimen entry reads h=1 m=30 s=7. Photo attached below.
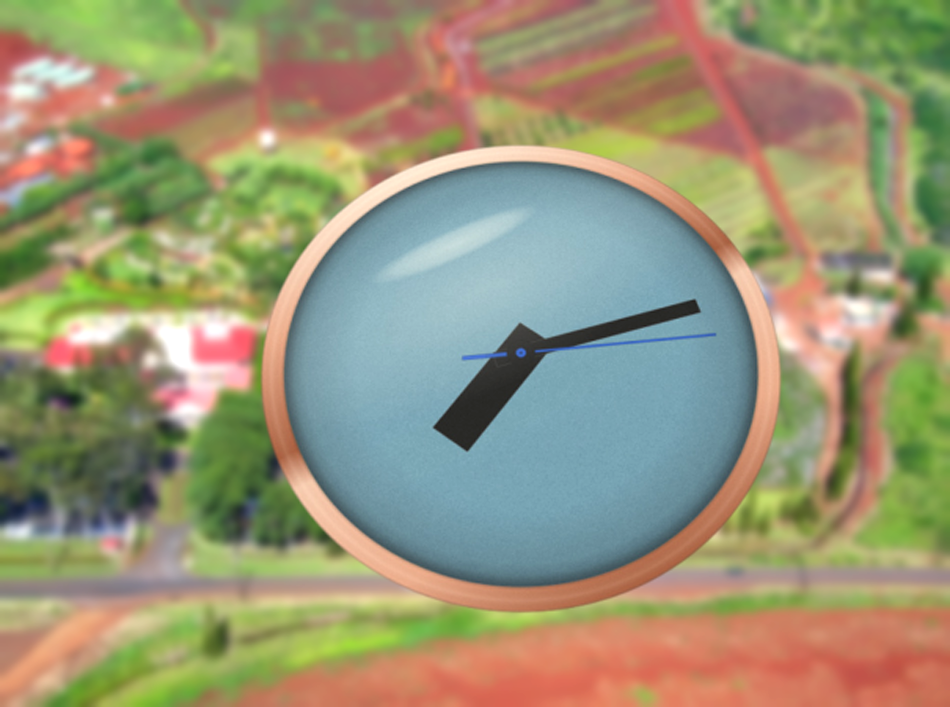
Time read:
h=7 m=12 s=14
